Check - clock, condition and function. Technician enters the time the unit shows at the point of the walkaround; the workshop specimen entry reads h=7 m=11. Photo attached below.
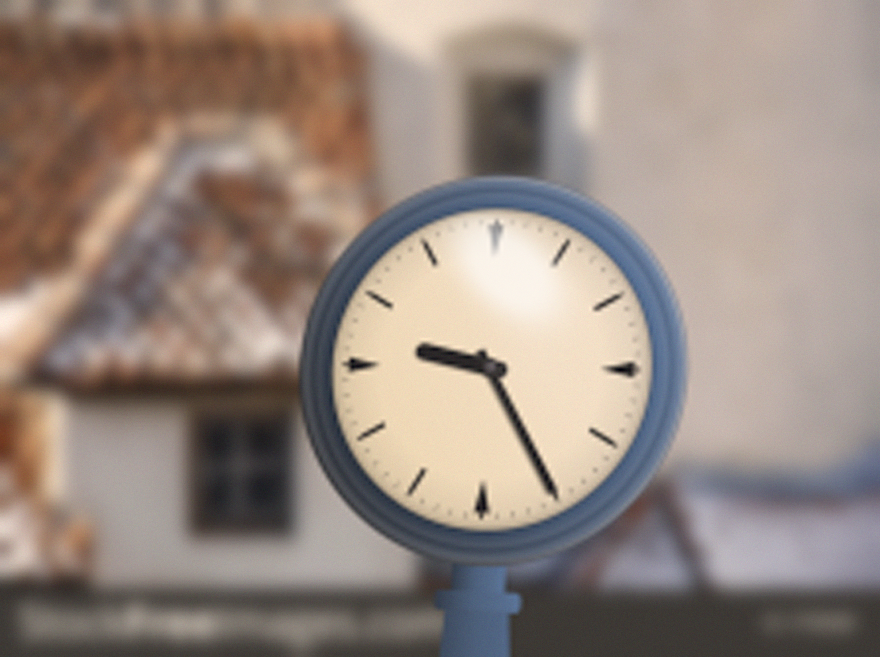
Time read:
h=9 m=25
